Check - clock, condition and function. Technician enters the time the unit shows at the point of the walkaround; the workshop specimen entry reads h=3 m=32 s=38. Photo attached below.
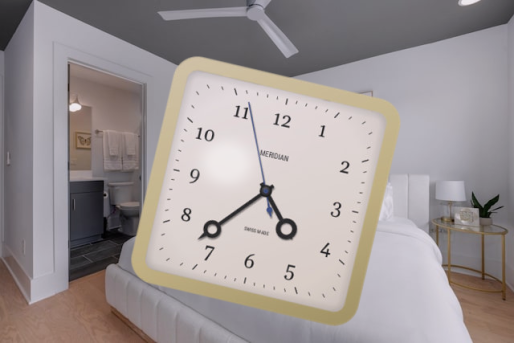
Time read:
h=4 m=36 s=56
